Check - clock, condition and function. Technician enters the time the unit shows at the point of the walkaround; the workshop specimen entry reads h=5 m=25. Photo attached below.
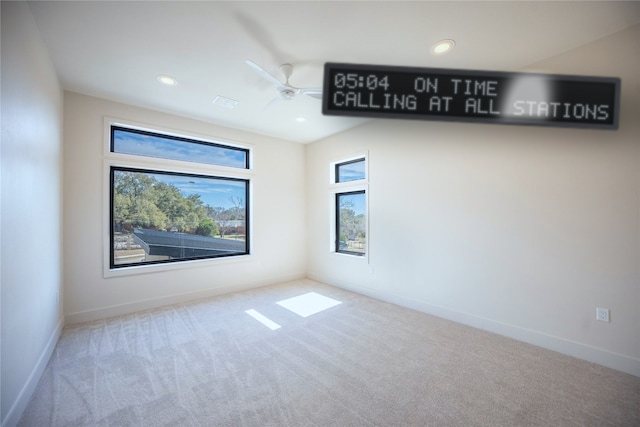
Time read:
h=5 m=4
